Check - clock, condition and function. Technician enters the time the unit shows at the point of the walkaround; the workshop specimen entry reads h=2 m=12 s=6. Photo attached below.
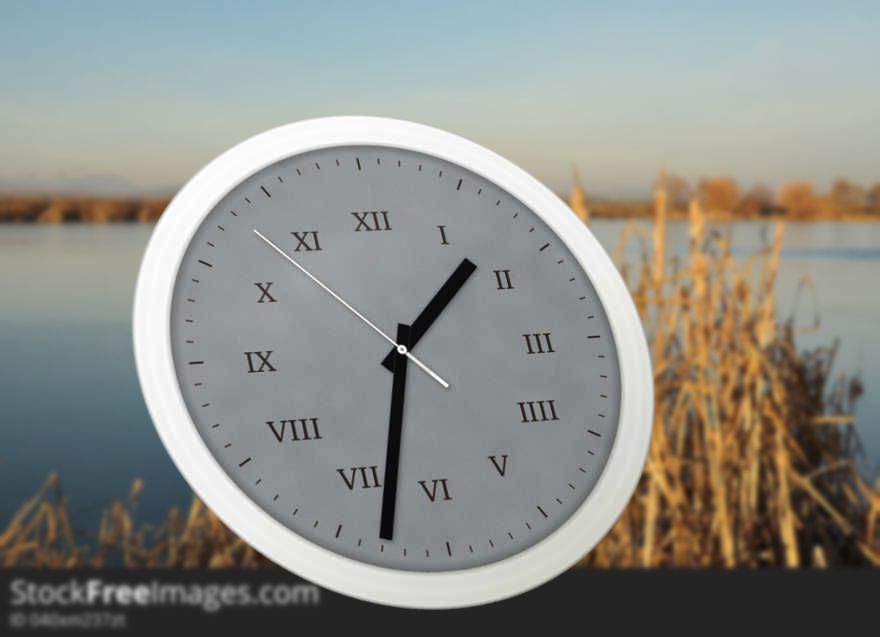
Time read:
h=1 m=32 s=53
